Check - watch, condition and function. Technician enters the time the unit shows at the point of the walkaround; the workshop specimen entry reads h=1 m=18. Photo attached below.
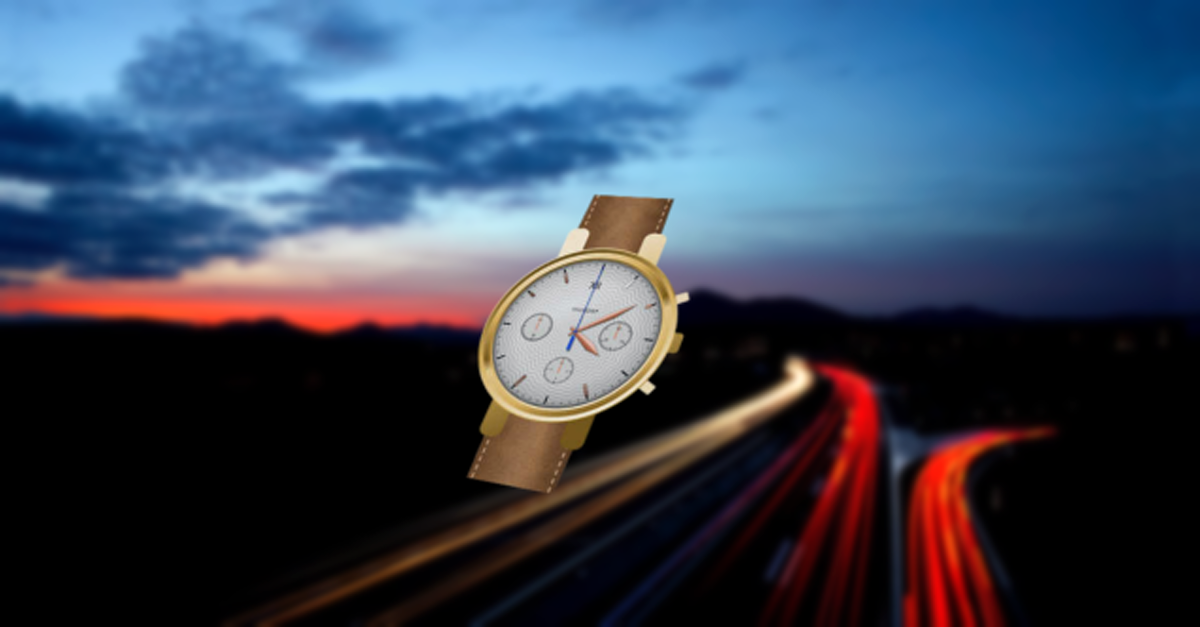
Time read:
h=4 m=9
